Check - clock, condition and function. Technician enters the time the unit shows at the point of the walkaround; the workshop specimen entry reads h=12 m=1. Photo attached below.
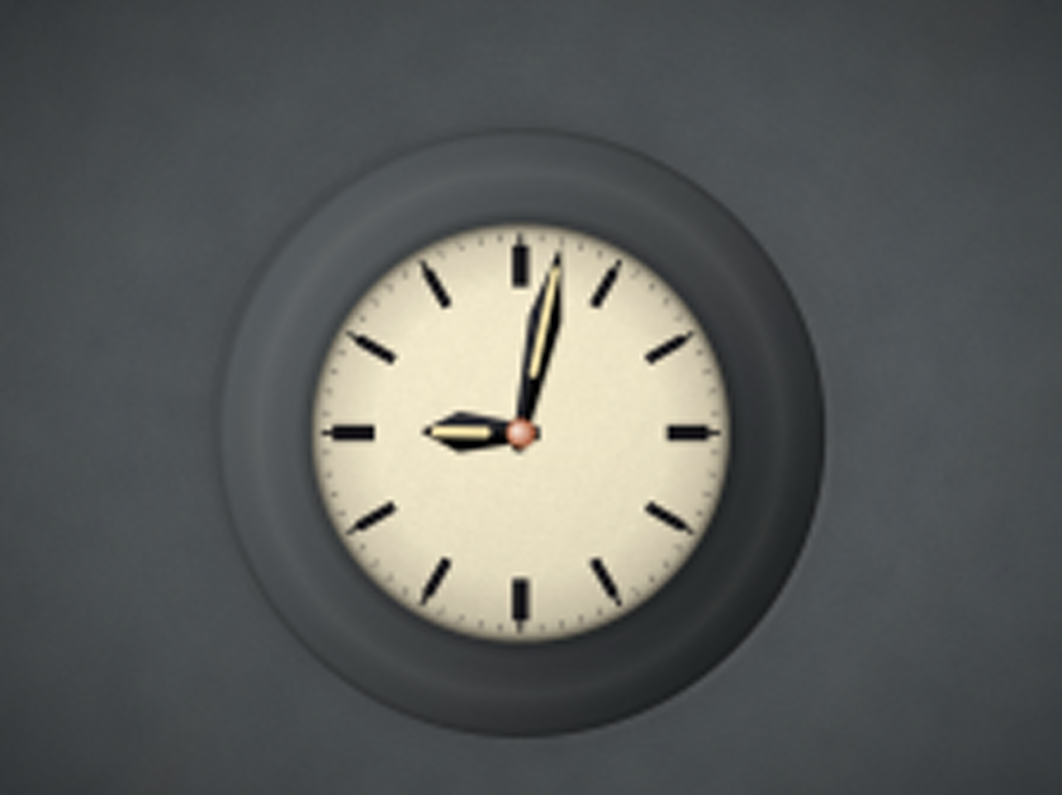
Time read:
h=9 m=2
